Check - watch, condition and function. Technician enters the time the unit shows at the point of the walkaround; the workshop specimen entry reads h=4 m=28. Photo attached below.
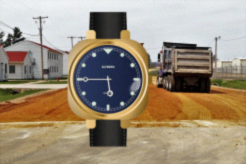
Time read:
h=5 m=45
